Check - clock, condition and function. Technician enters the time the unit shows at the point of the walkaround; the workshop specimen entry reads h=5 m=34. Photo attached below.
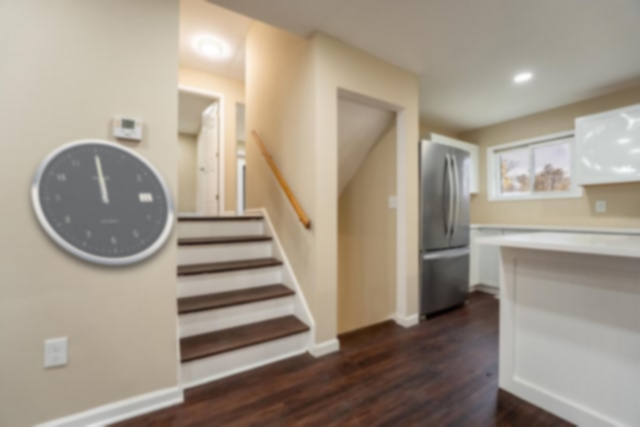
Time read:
h=12 m=0
